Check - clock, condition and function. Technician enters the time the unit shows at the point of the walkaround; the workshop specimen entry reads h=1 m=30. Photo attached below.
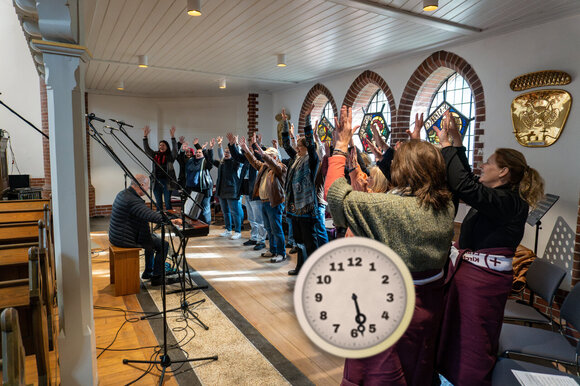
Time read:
h=5 m=28
